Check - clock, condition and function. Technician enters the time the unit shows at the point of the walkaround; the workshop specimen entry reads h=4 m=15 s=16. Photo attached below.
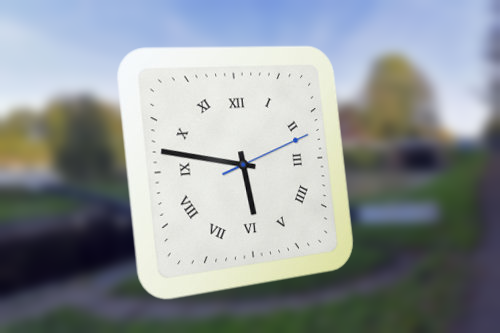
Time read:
h=5 m=47 s=12
